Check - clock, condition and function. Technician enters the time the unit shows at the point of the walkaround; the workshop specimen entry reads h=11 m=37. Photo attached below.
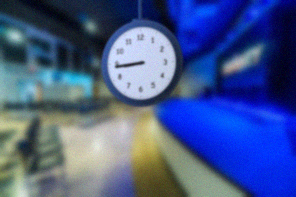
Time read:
h=8 m=44
